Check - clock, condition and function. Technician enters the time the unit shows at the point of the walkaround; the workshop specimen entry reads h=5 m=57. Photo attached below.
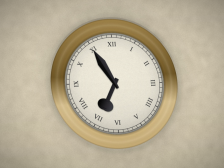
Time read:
h=6 m=55
